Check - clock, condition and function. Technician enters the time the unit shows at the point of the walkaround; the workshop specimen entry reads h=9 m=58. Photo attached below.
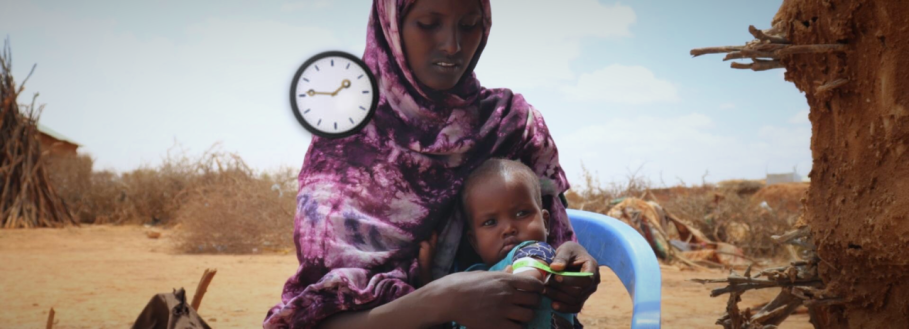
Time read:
h=1 m=46
